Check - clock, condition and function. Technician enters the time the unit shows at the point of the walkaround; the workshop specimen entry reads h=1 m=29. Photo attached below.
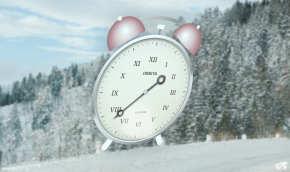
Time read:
h=1 m=38
